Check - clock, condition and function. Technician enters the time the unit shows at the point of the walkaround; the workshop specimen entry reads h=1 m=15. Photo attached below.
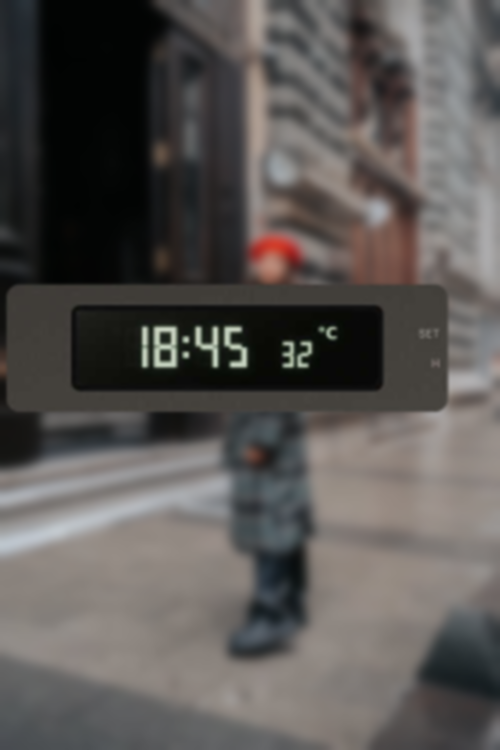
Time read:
h=18 m=45
